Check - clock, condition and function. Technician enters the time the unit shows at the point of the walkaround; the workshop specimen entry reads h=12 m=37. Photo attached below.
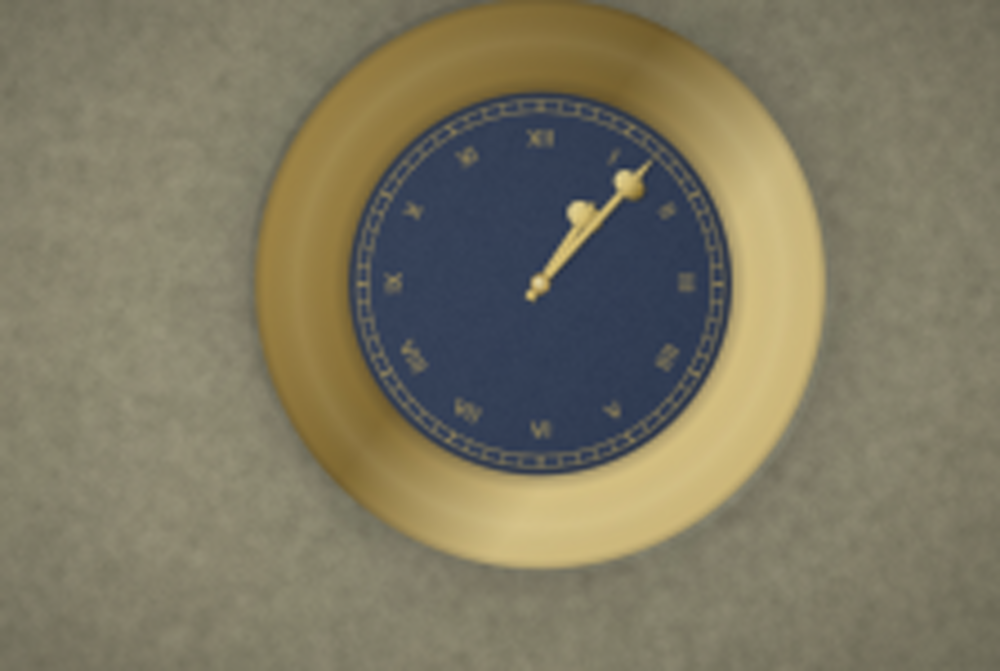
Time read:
h=1 m=7
